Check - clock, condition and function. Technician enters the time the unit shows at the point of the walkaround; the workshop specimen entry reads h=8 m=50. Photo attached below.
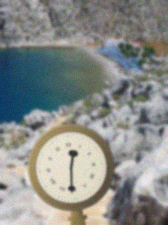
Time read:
h=12 m=31
